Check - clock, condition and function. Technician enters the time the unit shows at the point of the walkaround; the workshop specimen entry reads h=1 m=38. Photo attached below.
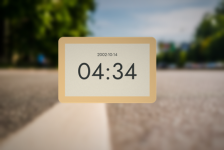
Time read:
h=4 m=34
